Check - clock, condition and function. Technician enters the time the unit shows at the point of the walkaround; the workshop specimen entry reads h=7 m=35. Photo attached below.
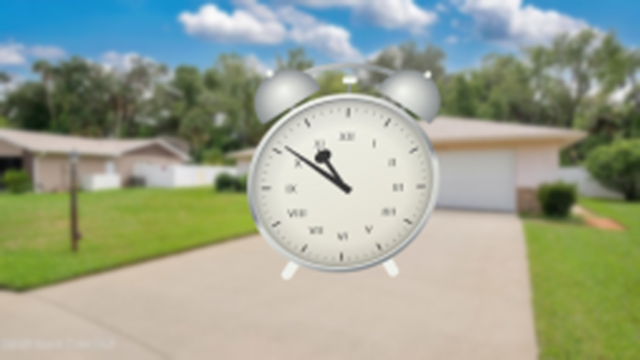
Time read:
h=10 m=51
